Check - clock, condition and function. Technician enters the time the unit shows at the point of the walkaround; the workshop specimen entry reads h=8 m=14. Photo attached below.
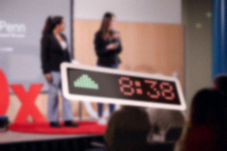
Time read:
h=8 m=38
